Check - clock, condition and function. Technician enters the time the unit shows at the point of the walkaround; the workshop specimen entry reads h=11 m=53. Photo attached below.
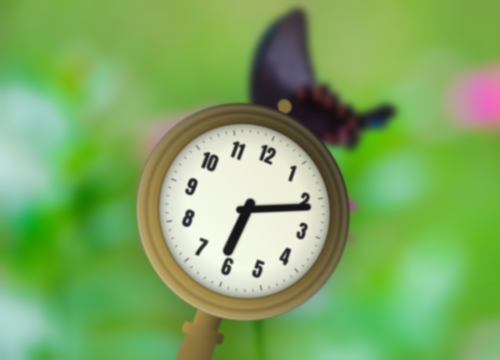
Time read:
h=6 m=11
